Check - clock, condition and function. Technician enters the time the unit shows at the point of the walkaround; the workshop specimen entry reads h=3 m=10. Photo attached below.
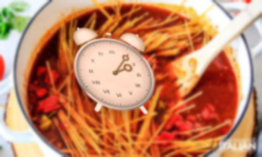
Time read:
h=2 m=6
